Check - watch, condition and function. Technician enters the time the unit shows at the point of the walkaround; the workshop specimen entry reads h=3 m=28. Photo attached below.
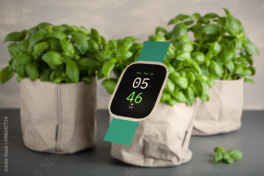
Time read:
h=5 m=46
